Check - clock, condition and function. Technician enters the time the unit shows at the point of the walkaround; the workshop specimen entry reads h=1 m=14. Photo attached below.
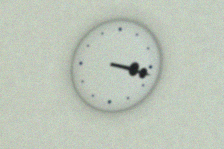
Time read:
h=3 m=17
